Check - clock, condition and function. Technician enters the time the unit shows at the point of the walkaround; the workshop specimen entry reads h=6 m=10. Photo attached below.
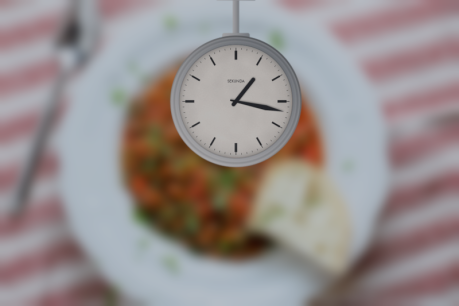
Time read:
h=1 m=17
